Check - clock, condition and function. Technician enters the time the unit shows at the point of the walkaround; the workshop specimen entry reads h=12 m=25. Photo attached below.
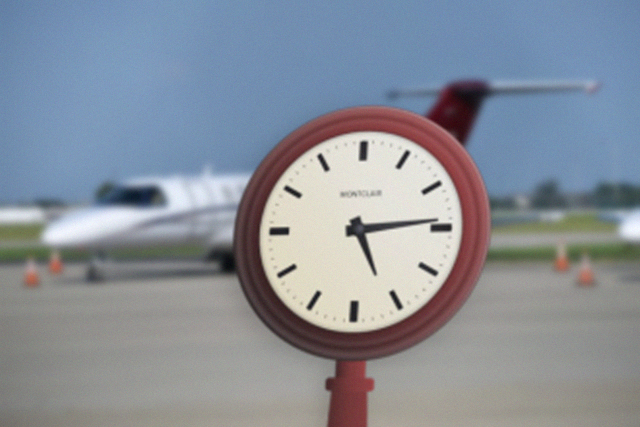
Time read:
h=5 m=14
